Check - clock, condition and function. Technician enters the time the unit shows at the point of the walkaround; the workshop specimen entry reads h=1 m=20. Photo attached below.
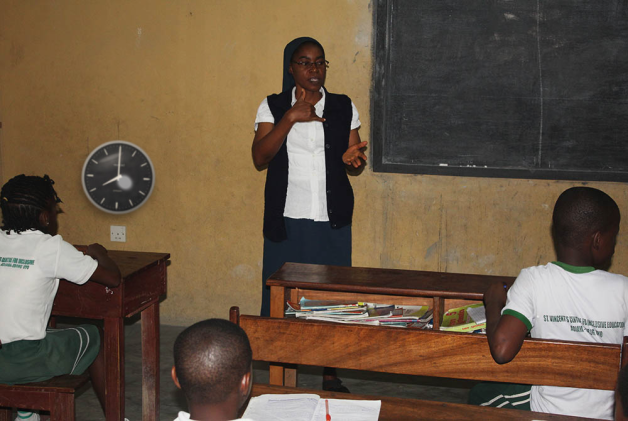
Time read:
h=8 m=0
